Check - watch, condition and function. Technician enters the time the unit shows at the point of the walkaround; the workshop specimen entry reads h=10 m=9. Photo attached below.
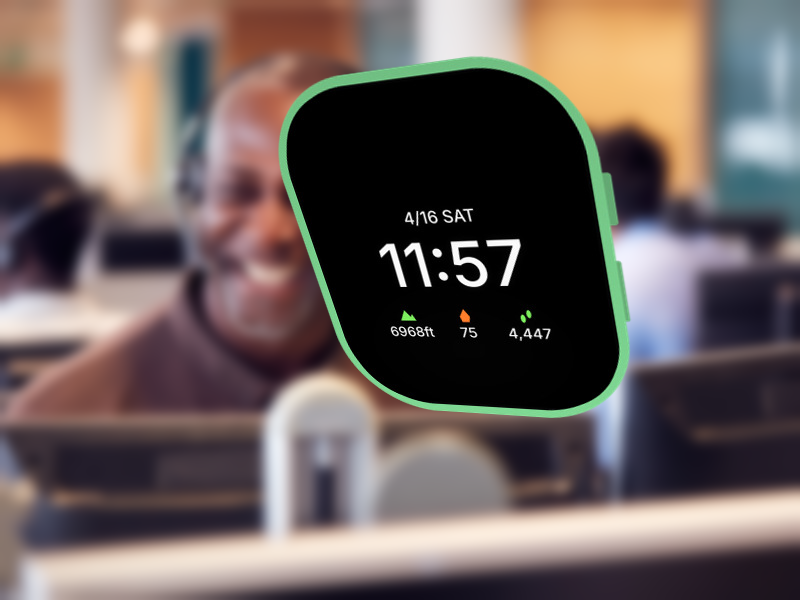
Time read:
h=11 m=57
